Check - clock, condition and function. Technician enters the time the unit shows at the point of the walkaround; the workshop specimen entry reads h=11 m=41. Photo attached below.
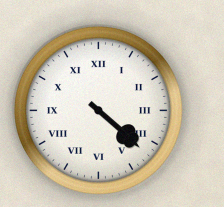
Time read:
h=4 m=22
